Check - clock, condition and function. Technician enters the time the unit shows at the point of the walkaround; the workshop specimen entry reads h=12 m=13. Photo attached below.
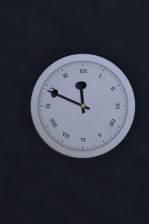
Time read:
h=11 m=49
